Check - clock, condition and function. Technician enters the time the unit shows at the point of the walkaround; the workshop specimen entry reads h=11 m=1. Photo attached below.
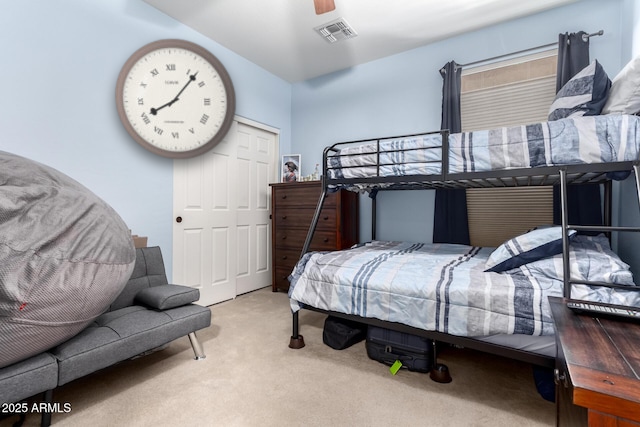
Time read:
h=8 m=7
